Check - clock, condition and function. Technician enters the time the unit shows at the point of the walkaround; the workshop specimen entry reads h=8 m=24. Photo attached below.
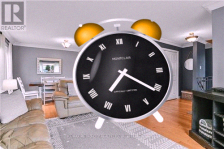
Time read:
h=7 m=21
